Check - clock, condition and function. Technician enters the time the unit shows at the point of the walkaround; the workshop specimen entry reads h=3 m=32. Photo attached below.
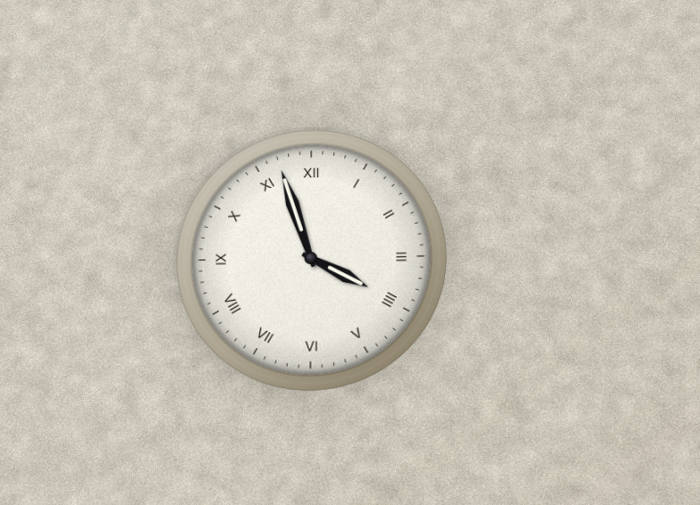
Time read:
h=3 m=57
